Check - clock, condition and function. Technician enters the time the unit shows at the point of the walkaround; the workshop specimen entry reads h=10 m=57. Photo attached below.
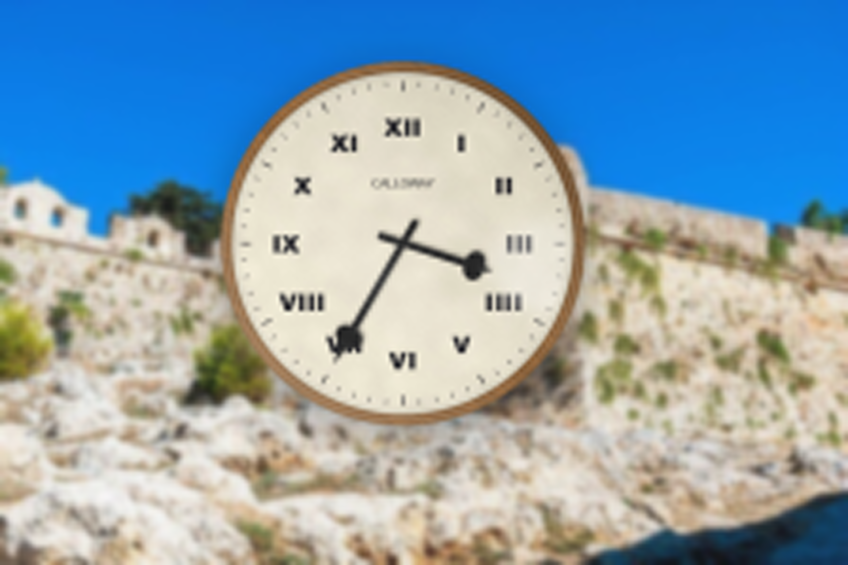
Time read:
h=3 m=35
